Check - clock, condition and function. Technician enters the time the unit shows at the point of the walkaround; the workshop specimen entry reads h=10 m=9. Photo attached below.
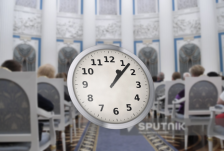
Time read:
h=1 m=7
